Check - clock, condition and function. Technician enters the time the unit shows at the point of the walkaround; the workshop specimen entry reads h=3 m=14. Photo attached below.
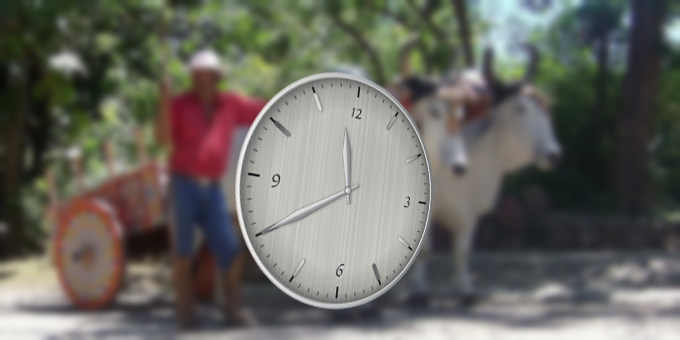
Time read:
h=11 m=40
